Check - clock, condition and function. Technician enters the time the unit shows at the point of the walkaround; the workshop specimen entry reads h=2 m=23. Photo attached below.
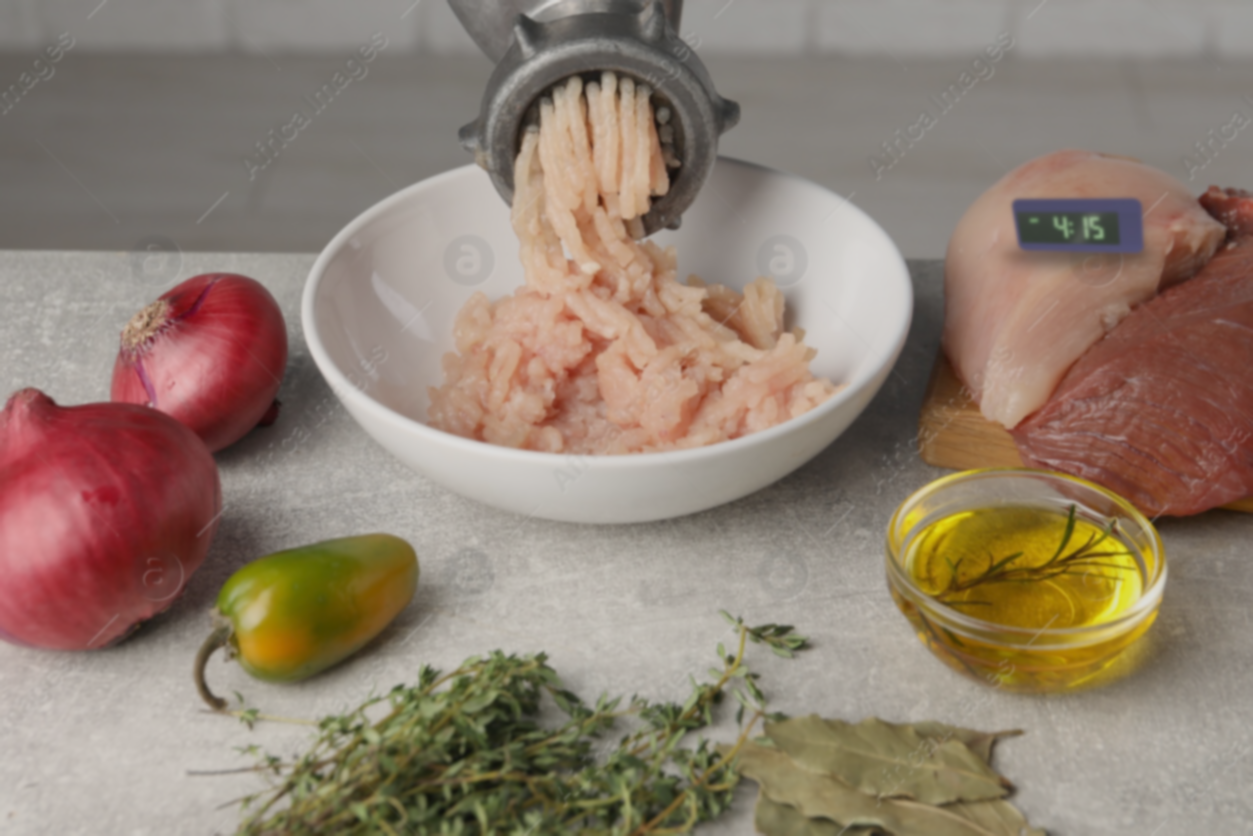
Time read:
h=4 m=15
